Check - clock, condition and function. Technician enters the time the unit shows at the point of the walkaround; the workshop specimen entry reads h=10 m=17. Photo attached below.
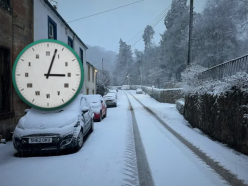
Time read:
h=3 m=3
